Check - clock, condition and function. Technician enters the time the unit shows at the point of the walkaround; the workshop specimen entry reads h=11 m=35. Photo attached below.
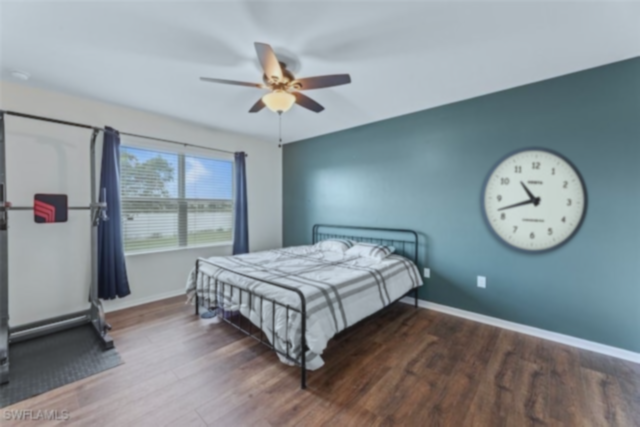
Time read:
h=10 m=42
